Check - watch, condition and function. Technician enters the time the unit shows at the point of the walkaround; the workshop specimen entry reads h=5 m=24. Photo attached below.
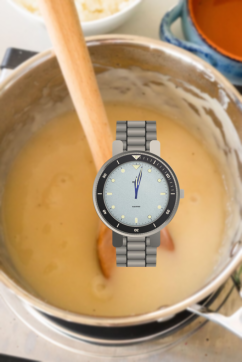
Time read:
h=12 m=2
